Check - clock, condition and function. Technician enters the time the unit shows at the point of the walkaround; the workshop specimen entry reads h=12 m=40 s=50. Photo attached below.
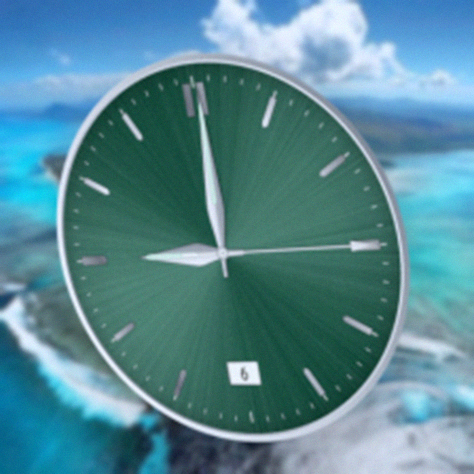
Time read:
h=9 m=0 s=15
